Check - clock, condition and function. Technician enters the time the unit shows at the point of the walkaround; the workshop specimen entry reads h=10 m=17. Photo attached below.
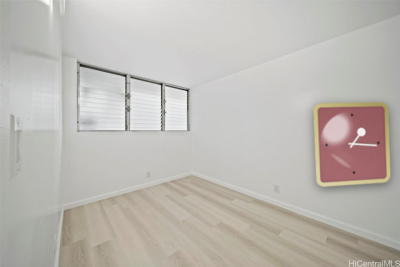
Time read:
h=1 m=16
